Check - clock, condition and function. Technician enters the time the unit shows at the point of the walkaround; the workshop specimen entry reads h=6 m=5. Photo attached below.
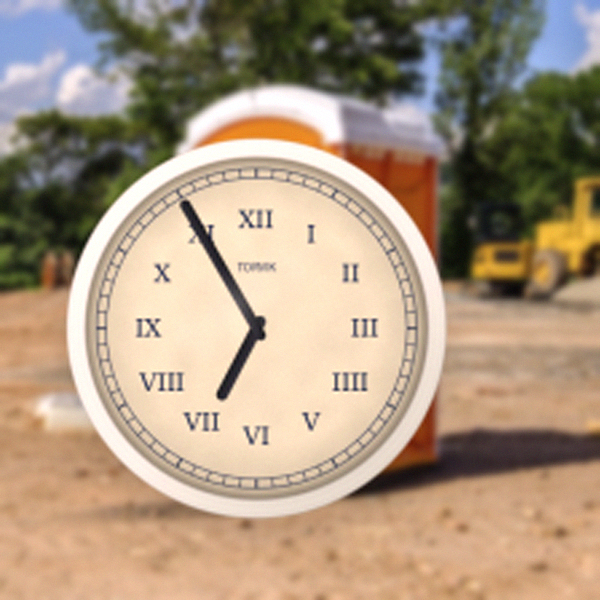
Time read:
h=6 m=55
